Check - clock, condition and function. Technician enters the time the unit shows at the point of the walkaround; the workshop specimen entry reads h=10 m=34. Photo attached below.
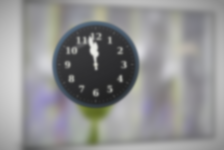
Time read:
h=11 m=58
